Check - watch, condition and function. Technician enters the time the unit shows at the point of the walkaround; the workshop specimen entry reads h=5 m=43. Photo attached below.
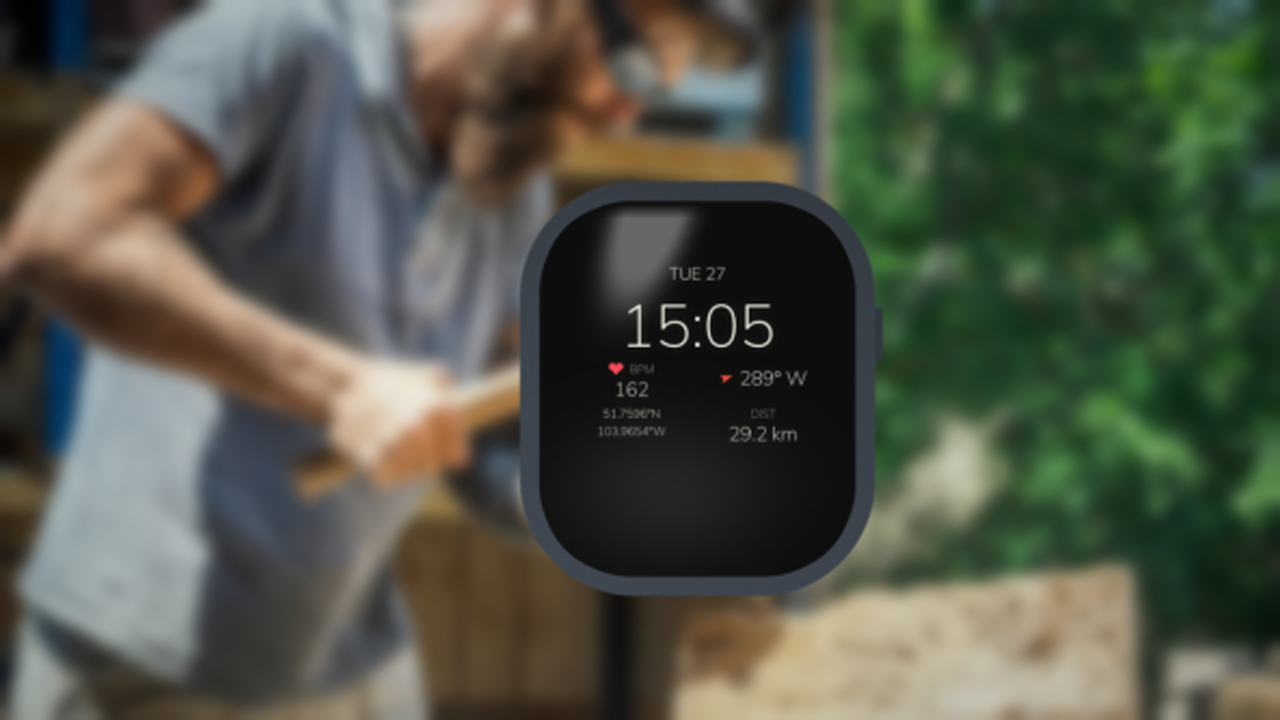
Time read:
h=15 m=5
